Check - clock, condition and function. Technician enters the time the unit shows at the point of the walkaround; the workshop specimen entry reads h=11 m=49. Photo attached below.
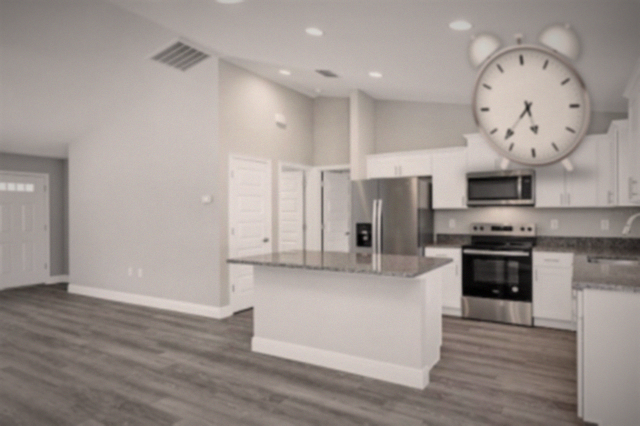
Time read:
h=5 m=37
